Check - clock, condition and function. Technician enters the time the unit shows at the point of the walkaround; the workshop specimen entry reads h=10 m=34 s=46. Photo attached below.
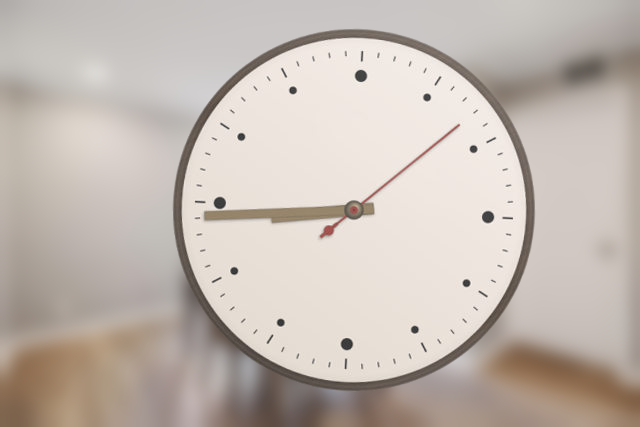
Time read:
h=8 m=44 s=8
